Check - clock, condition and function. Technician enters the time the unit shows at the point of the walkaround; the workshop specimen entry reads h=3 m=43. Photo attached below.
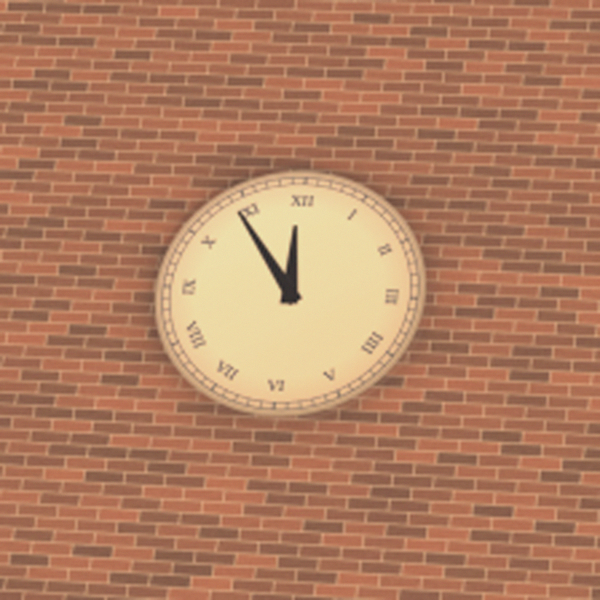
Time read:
h=11 m=54
